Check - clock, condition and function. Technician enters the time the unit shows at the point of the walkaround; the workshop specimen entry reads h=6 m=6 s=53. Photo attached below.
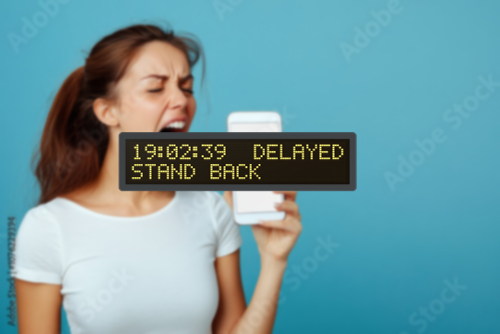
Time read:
h=19 m=2 s=39
